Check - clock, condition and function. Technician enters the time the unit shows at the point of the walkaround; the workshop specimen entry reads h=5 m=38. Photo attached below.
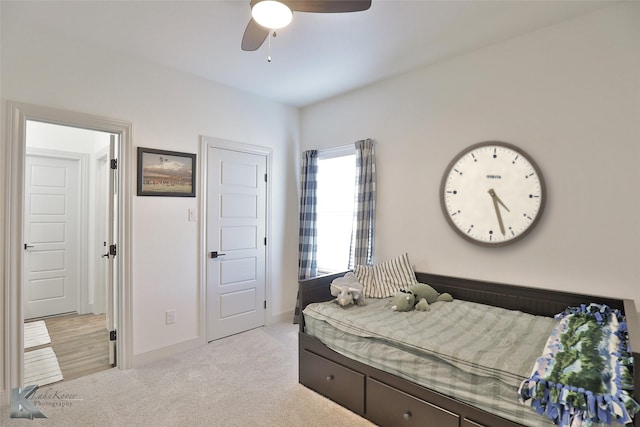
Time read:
h=4 m=27
